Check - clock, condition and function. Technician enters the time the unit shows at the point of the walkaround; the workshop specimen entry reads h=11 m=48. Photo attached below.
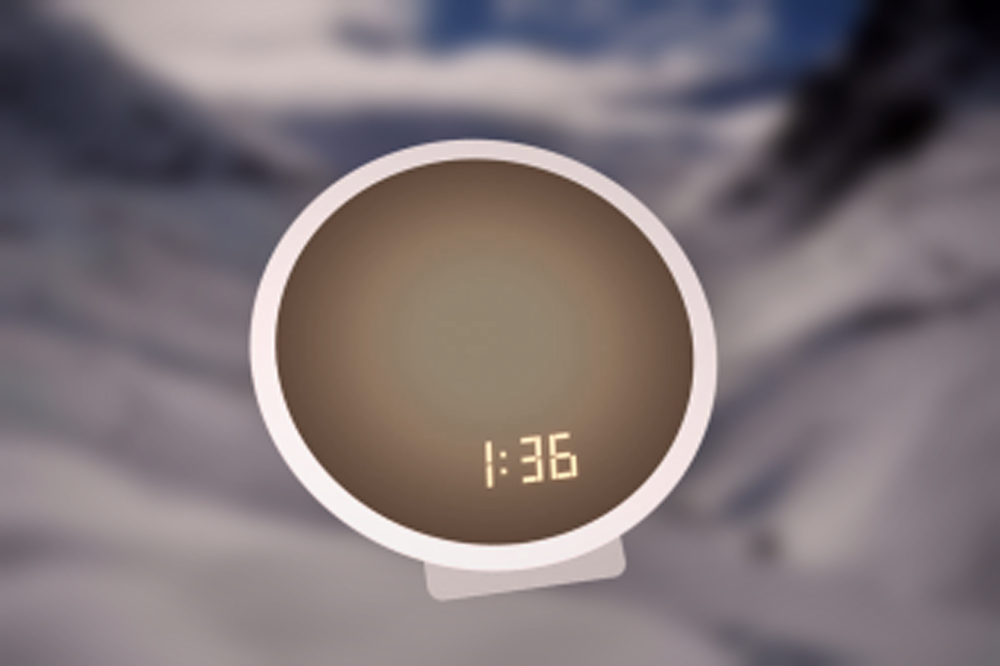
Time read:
h=1 m=36
